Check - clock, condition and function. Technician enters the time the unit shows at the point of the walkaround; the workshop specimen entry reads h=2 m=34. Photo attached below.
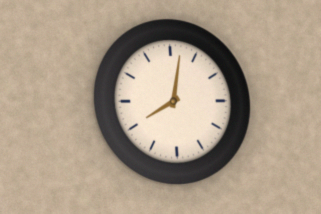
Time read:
h=8 m=2
